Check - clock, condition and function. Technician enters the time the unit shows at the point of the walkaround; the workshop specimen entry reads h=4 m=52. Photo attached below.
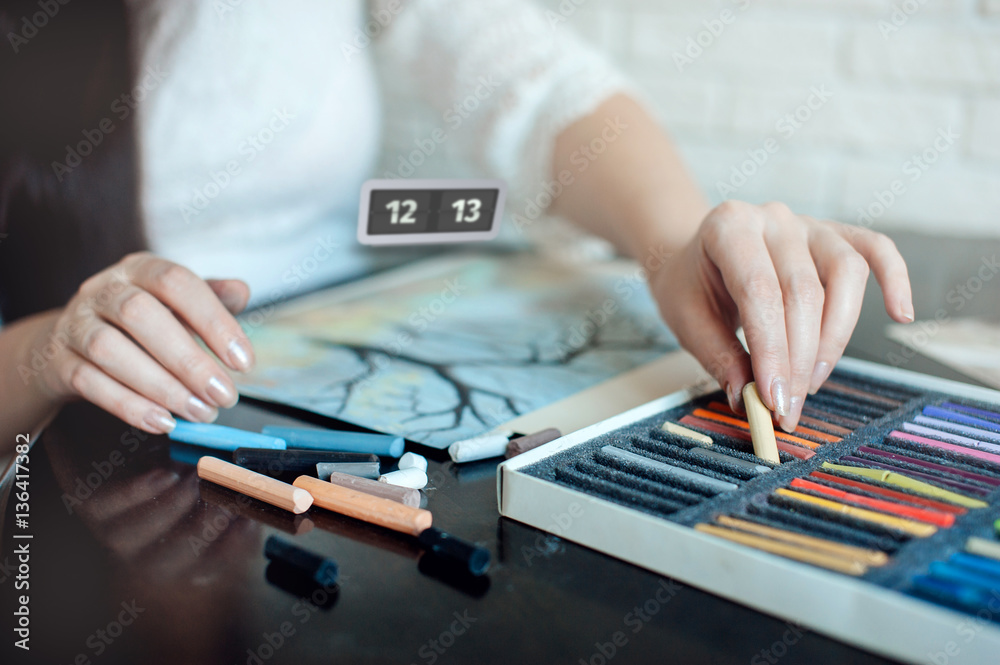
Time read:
h=12 m=13
